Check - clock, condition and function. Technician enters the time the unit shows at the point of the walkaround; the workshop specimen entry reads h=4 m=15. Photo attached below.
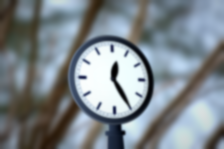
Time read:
h=12 m=25
